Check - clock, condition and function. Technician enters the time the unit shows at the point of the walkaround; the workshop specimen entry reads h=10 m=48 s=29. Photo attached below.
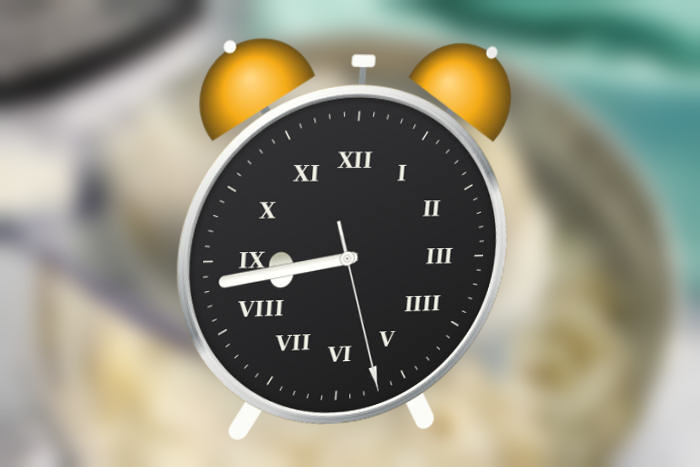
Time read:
h=8 m=43 s=27
